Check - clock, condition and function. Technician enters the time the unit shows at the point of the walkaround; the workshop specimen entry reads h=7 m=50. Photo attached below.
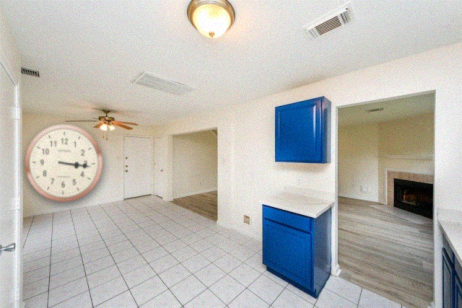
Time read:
h=3 m=16
